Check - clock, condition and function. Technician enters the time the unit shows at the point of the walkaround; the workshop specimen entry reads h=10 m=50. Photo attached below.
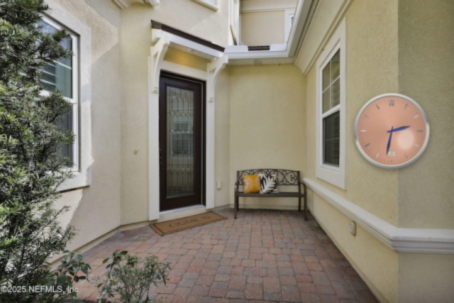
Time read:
h=2 m=32
